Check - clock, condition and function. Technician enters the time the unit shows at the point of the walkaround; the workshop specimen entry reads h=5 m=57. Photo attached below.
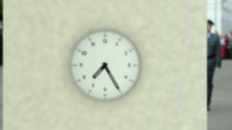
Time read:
h=7 m=25
